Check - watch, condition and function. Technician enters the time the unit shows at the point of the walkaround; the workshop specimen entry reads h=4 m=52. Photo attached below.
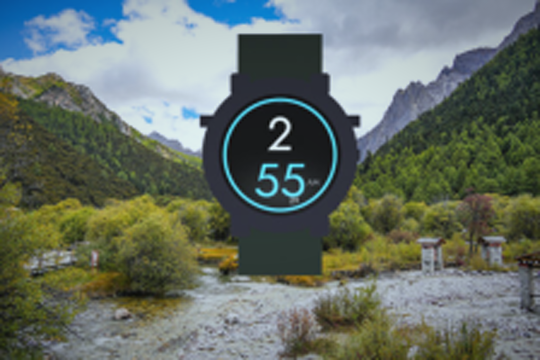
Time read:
h=2 m=55
